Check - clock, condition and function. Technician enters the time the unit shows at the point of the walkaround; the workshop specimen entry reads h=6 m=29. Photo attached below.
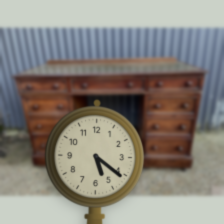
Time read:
h=5 m=21
